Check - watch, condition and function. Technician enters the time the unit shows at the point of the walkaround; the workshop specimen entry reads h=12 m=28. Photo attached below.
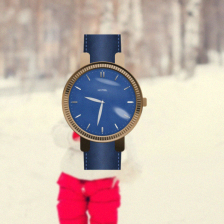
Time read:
h=9 m=32
